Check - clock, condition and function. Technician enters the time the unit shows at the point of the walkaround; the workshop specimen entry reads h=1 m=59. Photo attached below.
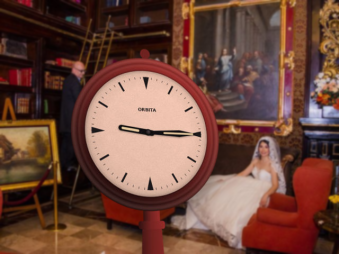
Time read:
h=9 m=15
